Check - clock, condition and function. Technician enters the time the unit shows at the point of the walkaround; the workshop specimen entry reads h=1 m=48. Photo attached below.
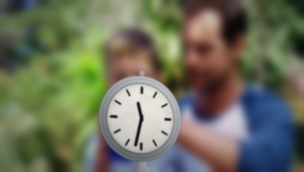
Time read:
h=11 m=32
